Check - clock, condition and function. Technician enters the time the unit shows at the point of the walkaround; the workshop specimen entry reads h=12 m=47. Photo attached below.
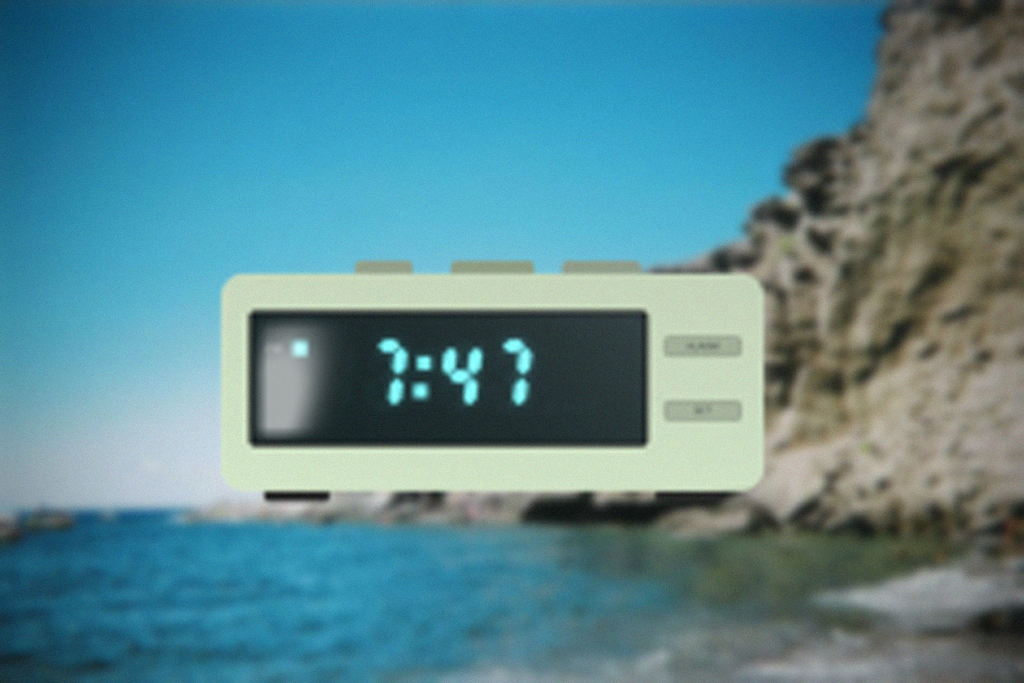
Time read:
h=7 m=47
